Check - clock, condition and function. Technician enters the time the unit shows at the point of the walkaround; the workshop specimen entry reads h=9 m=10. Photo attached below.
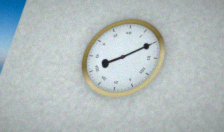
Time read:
h=8 m=10
